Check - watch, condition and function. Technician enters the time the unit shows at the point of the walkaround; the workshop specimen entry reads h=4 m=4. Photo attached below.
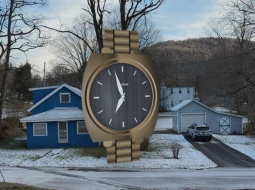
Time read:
h=6 m=57
